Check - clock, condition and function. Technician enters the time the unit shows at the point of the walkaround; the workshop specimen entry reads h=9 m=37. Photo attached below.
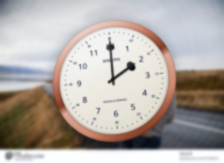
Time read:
h=2 m=0
